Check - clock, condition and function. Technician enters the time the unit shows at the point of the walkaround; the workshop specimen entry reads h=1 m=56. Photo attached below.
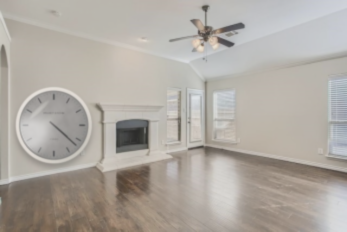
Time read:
h=4 m=22
